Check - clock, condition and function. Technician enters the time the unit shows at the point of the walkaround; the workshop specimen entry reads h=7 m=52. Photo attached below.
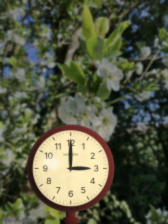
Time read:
h=3 m=0
